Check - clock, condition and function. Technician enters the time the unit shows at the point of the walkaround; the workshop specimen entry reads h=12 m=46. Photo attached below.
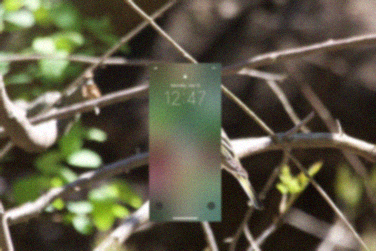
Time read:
h=12 m=47
